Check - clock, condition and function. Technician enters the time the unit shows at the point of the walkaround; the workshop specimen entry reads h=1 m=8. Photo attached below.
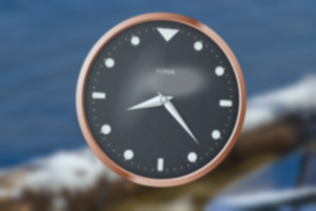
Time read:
h=8 m=23
